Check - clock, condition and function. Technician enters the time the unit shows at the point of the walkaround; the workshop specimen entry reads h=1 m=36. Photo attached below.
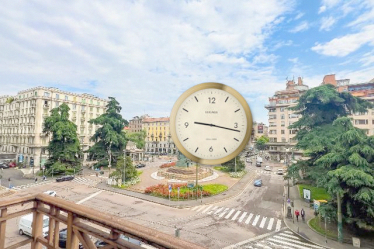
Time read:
h=9 m=17
